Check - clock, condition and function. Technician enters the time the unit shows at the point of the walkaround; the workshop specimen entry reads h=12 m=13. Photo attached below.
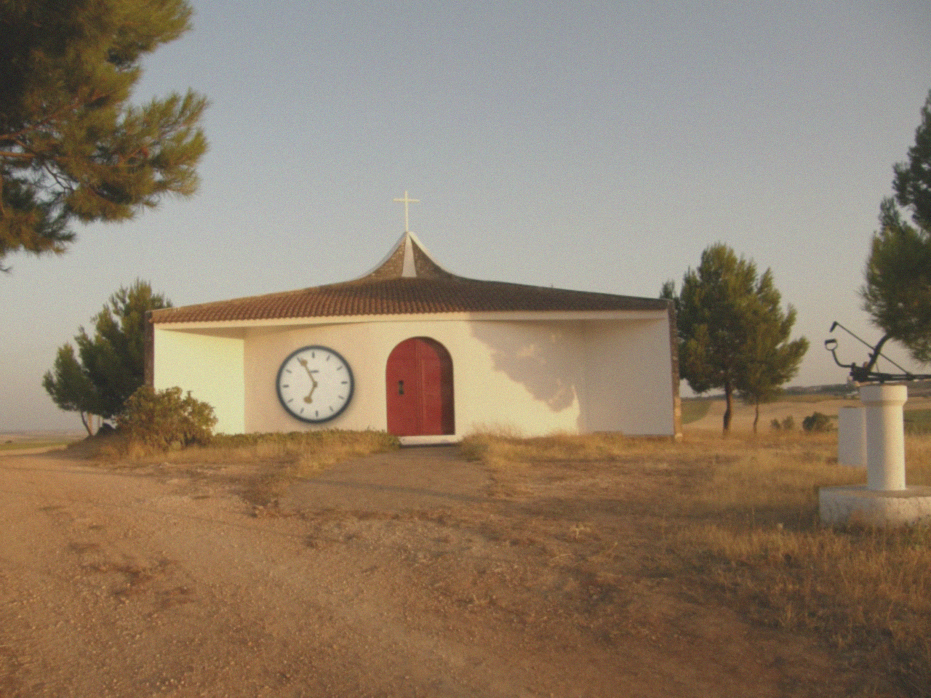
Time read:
h=6 m=56
